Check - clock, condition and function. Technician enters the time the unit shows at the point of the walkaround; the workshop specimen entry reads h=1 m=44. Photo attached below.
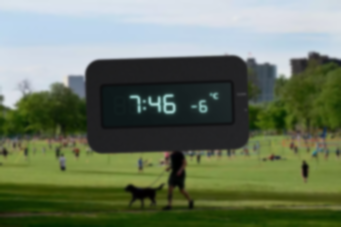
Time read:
h=7 m=46
